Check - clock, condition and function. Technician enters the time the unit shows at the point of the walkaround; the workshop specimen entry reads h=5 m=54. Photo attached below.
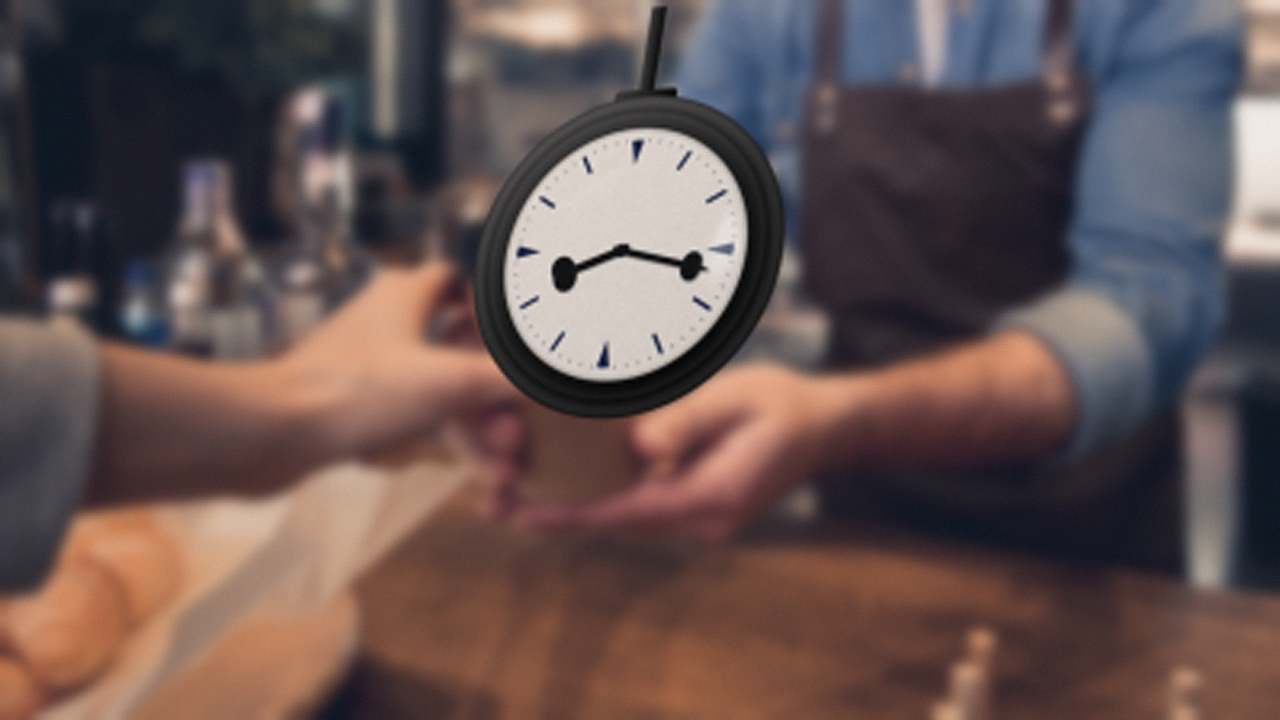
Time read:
h=8 m=17
